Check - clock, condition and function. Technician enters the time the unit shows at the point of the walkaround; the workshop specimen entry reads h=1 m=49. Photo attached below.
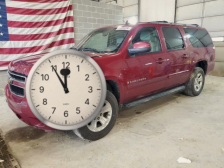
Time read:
h=11 m=55
